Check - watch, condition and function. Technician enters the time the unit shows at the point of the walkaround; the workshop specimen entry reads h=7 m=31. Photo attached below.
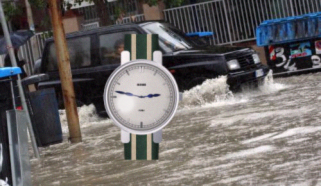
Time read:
h=2 m=47
